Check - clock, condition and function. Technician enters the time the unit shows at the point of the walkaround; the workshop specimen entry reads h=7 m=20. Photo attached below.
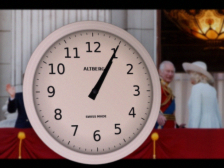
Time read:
h=1 m=5
